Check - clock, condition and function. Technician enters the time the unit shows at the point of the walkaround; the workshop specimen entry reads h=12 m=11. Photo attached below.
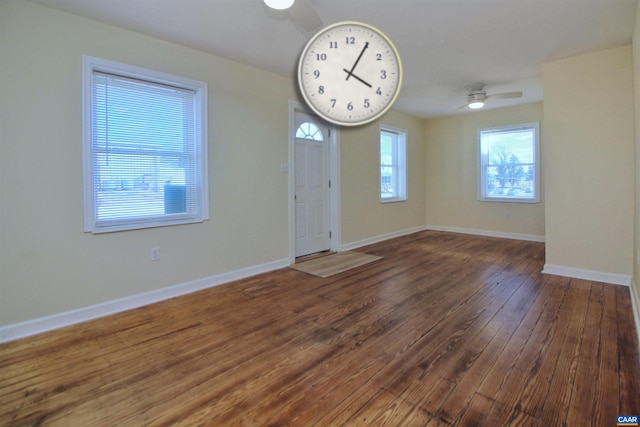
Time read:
h=4 m=5
